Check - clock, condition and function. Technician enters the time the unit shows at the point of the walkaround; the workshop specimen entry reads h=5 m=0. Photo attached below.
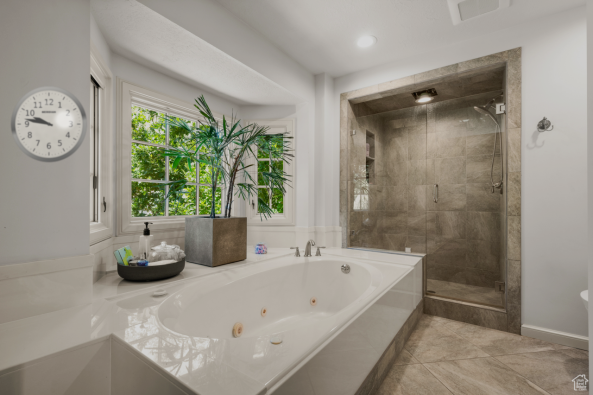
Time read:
h=9 m=47
